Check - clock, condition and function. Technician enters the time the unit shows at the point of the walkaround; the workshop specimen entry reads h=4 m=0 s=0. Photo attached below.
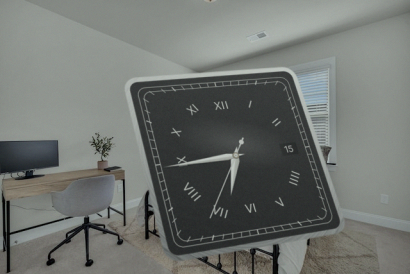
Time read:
h=6 m=44 s=36
